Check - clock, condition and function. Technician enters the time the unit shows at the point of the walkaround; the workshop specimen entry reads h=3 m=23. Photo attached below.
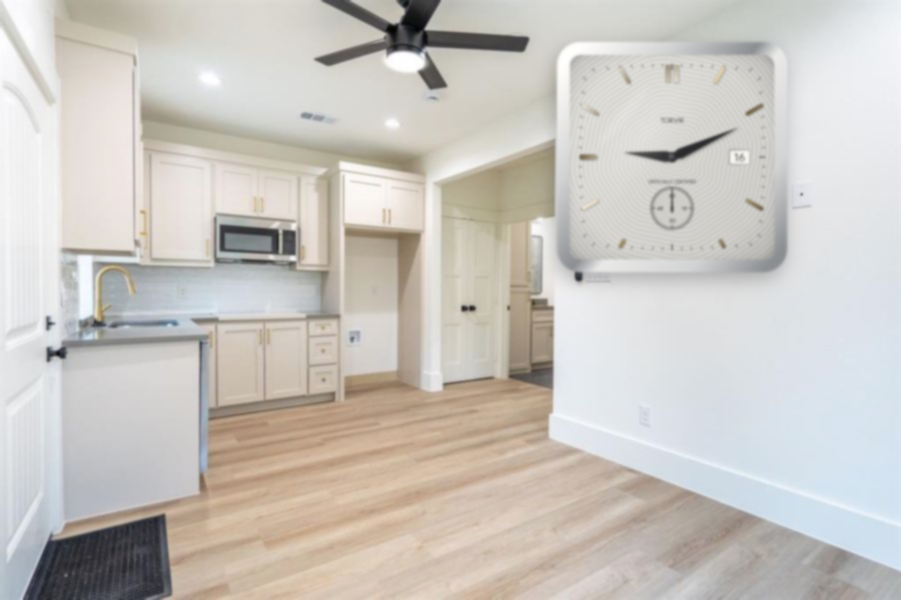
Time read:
h=9 m=11
